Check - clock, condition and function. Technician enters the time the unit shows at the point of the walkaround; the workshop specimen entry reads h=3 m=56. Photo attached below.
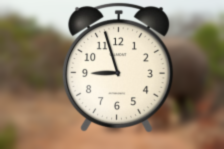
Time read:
h=8 m=57
